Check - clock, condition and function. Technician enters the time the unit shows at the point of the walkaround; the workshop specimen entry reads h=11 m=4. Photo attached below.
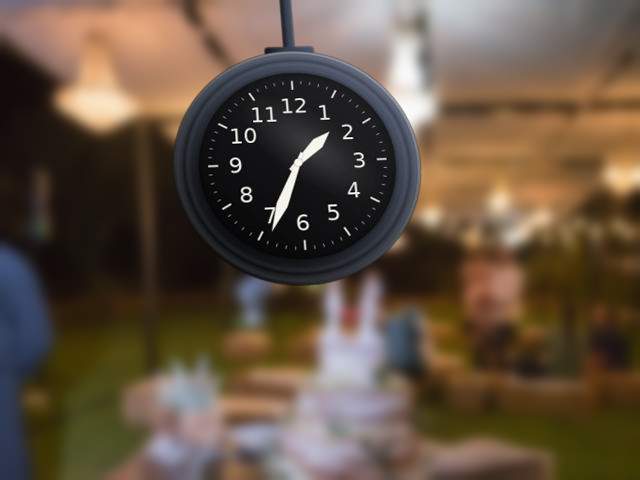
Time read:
h=1 m=34
